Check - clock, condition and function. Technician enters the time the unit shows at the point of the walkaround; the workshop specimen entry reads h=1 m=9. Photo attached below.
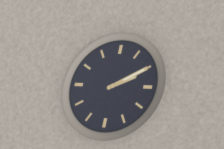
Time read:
h=2 m=10
